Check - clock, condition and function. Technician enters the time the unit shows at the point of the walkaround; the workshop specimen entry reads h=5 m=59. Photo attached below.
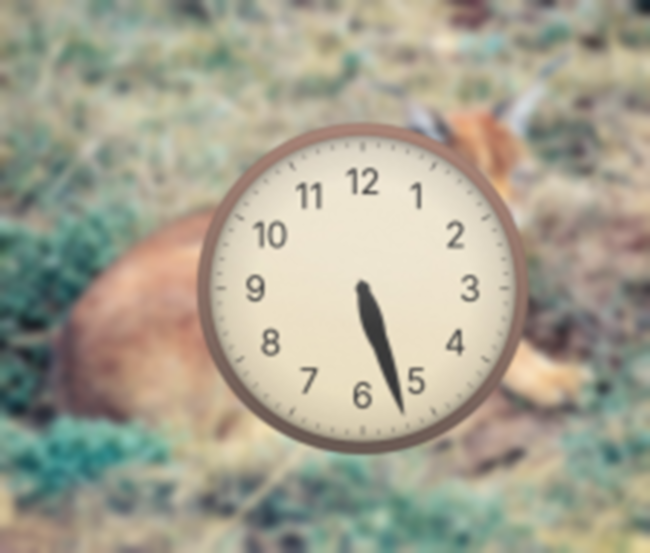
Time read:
h=5 m=27
